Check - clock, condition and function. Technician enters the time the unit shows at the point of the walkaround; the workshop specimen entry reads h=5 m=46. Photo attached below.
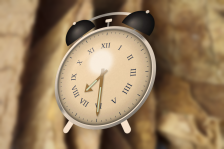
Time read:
h=7 m=30
